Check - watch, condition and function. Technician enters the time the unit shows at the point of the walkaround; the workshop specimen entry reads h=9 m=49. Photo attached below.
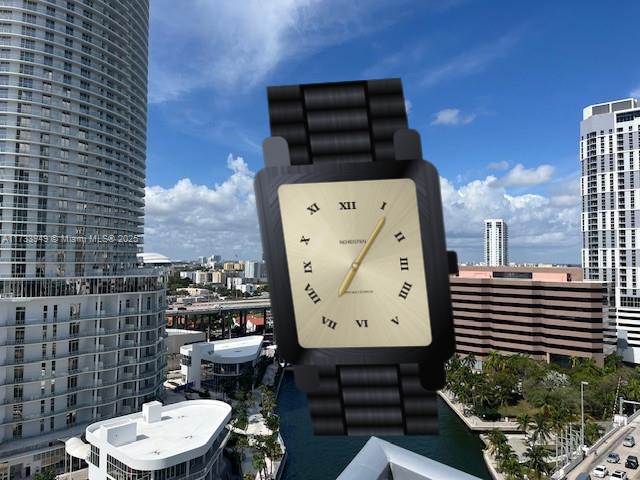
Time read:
h=7 m=6
